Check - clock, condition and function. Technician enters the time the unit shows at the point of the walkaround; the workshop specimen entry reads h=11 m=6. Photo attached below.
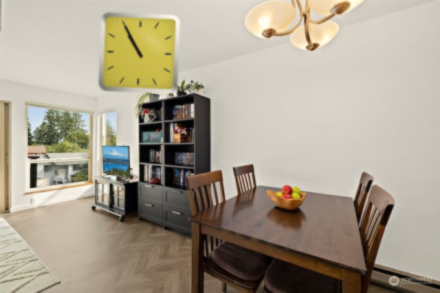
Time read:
h=10 m=55
